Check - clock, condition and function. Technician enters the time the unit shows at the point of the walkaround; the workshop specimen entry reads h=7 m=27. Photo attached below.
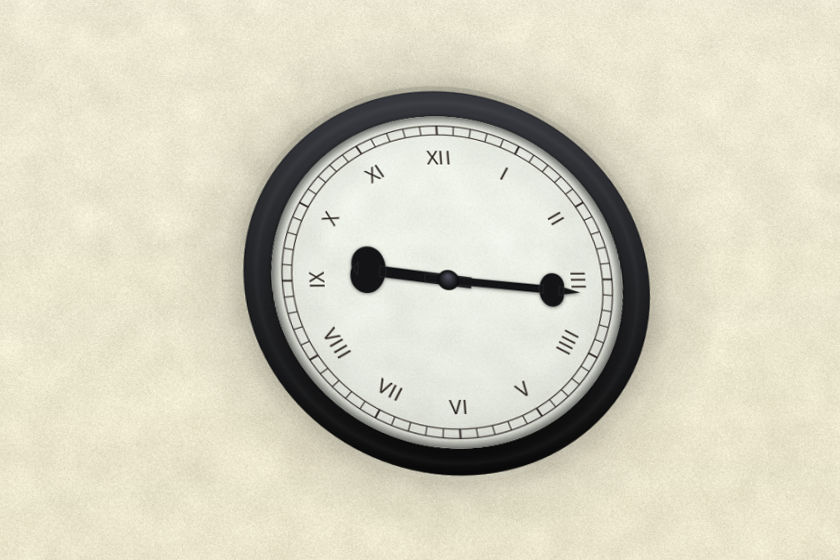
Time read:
h=9 m=16
